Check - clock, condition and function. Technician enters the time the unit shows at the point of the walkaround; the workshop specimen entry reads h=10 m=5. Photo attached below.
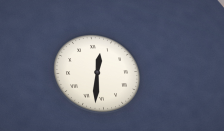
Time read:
h=12 m=32
